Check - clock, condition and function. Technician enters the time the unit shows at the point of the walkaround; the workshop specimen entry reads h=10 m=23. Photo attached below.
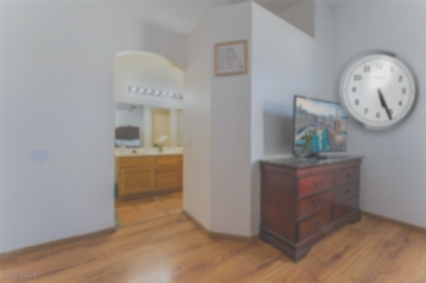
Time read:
h=5 m=26
